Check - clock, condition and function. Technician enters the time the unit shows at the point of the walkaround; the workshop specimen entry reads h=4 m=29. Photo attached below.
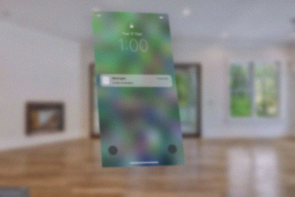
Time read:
h=1 m=0
